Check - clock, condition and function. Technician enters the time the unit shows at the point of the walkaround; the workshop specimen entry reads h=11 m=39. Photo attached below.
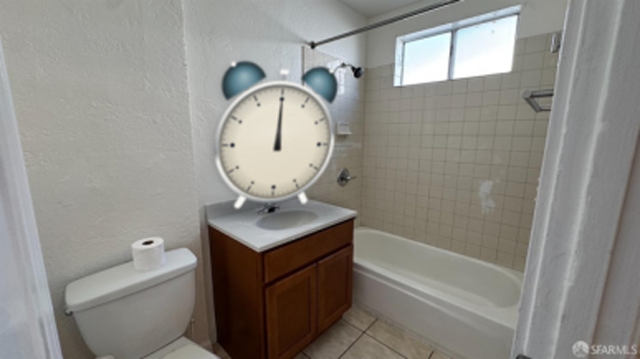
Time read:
h=12 m=0
